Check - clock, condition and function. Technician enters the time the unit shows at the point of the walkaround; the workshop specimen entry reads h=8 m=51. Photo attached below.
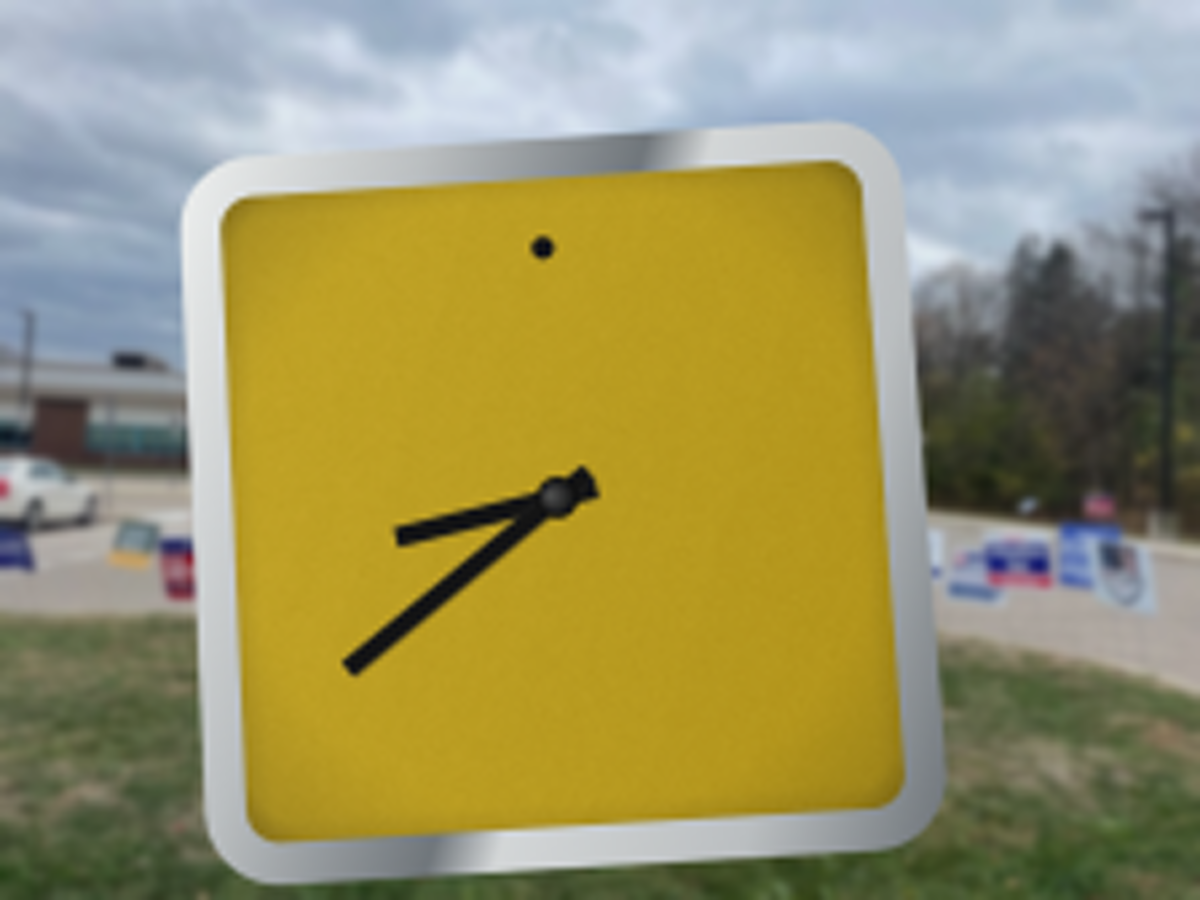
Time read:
h=8 m=39
